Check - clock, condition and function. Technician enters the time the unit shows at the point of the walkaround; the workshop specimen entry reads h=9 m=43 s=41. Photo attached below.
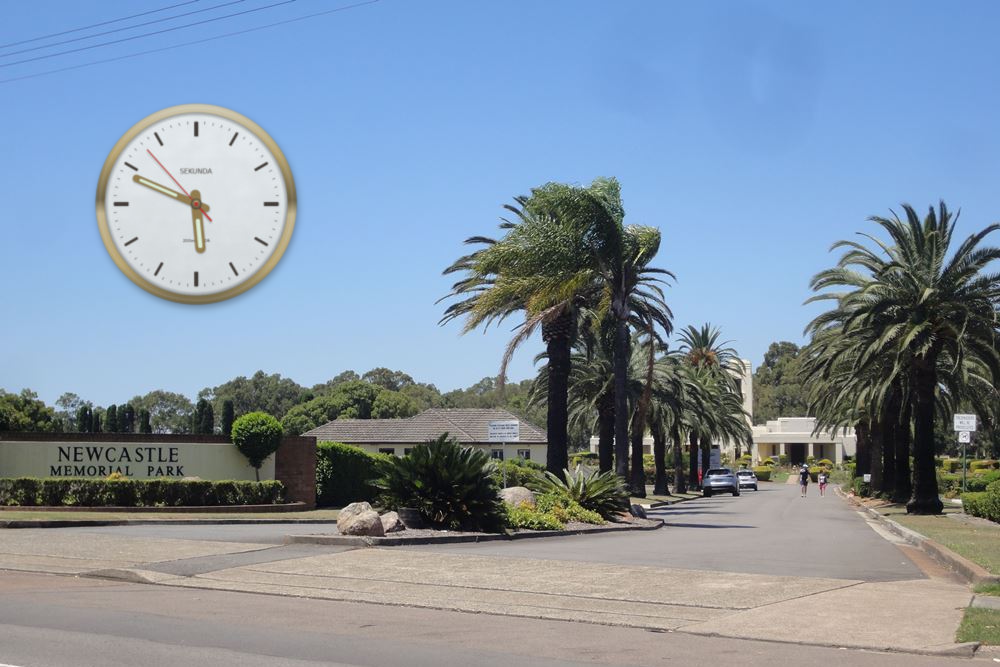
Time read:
h=5 m=48 s=53
